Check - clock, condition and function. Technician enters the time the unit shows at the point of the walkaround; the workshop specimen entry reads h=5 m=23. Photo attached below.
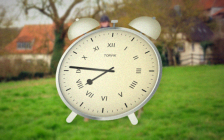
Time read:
h=7 m=46
